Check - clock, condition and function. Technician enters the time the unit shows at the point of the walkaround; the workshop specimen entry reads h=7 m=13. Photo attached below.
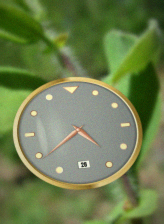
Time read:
h=4 m=39
